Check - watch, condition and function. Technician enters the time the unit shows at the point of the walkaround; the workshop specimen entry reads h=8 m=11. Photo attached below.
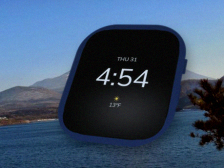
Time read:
h=4 m=54
